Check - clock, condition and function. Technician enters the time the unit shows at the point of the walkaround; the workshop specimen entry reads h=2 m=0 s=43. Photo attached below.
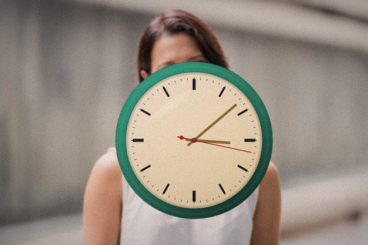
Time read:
h=3 m=8 s=17
